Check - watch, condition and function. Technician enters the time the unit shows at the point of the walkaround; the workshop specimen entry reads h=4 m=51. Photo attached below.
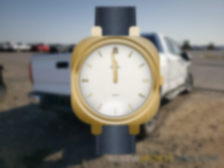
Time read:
h=11 m=59
